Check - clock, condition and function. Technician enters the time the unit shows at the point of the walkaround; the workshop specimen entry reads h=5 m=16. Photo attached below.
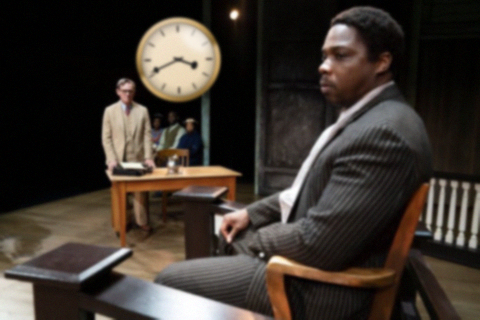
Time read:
h=3 m=41
